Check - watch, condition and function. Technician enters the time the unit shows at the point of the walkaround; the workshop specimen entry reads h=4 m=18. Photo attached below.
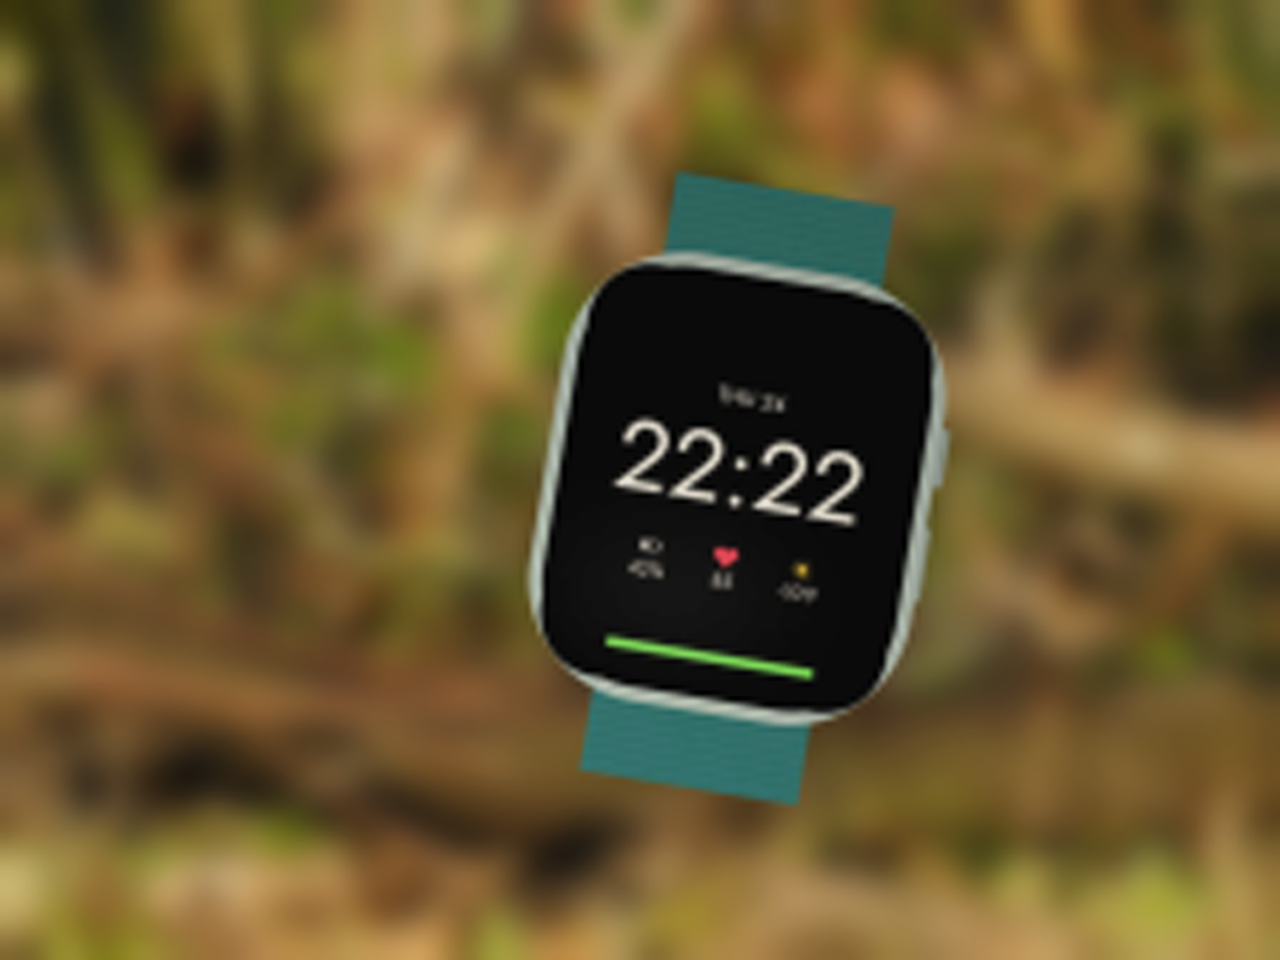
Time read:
h=22 m=22
